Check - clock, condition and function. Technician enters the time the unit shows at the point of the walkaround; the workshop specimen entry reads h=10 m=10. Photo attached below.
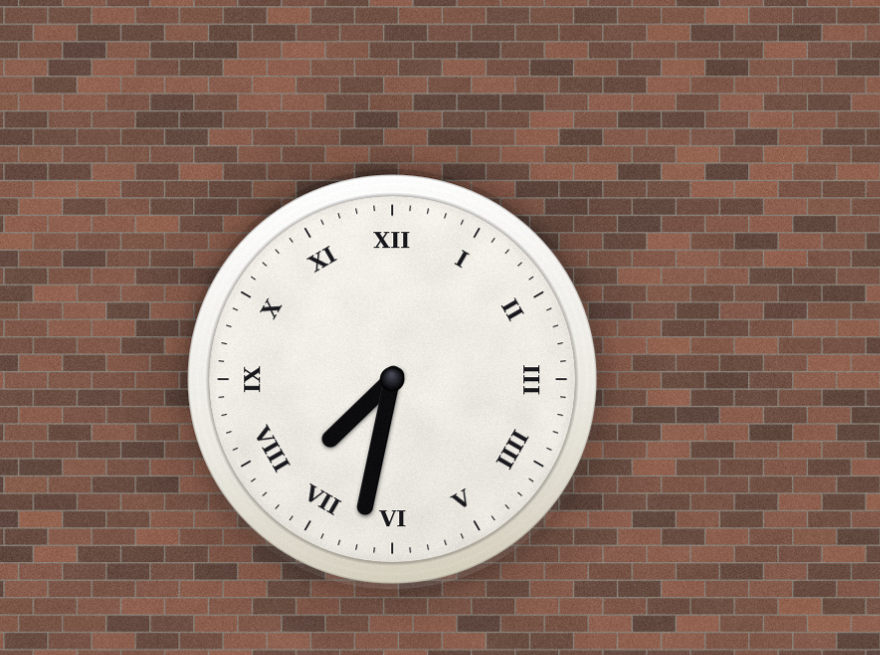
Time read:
h=7 m=32
